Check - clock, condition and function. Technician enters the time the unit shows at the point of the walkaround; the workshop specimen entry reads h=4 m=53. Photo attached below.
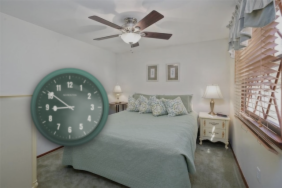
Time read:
h=8 m=51
